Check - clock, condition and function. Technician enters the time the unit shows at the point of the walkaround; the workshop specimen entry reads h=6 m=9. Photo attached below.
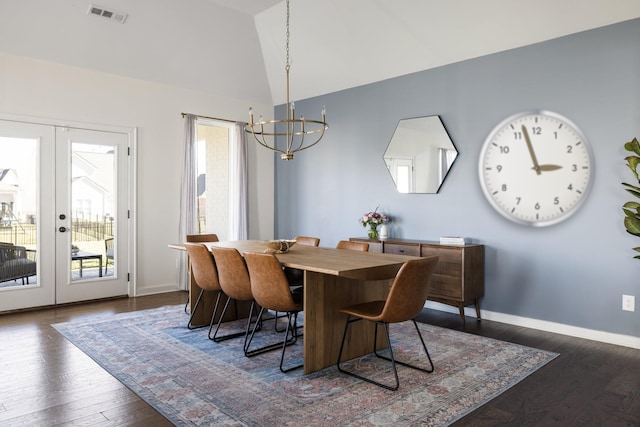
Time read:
h=2 m=57
